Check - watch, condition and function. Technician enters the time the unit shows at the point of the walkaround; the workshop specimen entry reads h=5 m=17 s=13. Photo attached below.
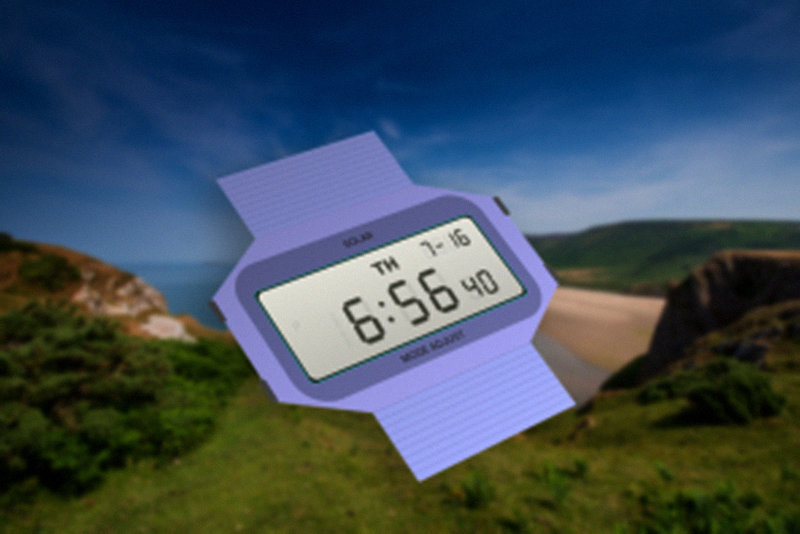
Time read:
h=6 m=56 s=40
